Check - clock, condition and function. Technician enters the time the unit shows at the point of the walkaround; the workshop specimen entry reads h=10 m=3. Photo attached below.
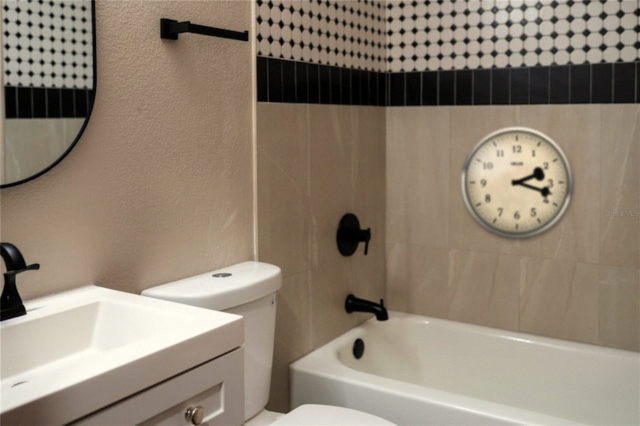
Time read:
h=2 m=18
